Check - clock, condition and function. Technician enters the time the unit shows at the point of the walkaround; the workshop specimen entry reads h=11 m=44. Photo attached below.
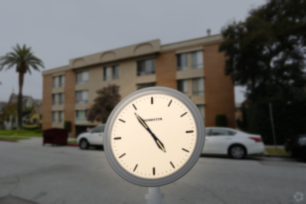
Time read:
h=4 m=54
